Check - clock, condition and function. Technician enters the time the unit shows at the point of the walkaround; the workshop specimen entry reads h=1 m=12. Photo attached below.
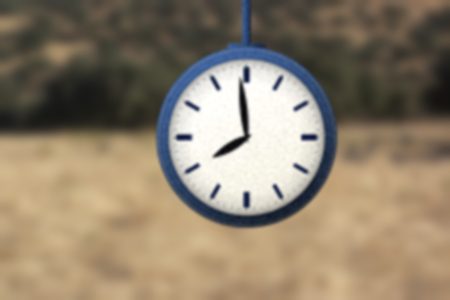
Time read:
h=7 m=59
